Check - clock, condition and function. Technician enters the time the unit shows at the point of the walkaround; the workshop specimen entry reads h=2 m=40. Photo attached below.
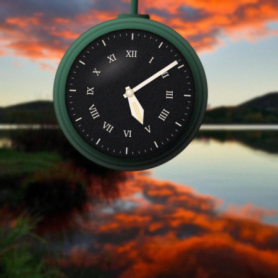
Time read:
h=5 m=9
